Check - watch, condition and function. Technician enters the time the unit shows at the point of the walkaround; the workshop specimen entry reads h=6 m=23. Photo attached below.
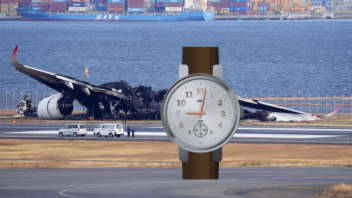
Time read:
h=9 m=2
